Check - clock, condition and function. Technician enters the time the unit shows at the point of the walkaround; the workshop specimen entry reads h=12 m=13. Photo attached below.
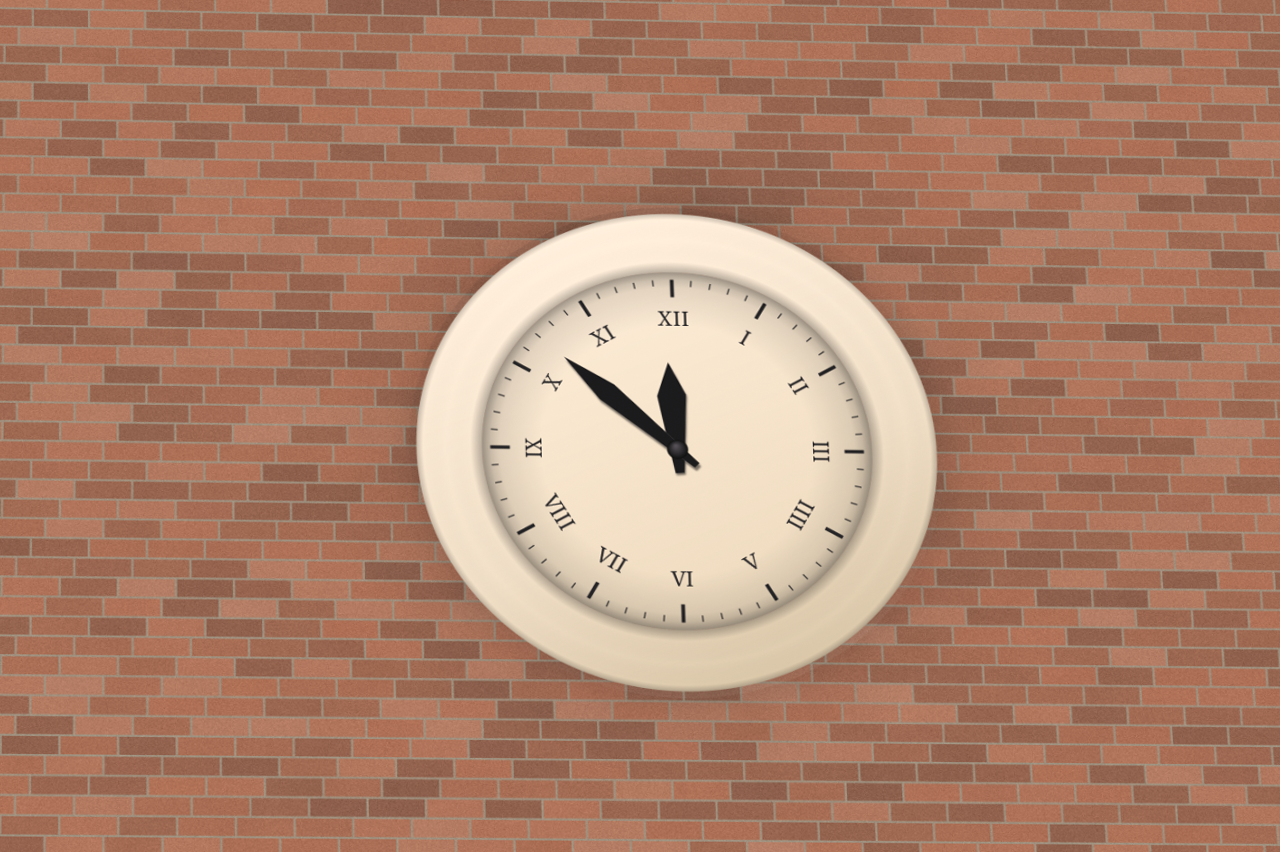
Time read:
h=11 m=52
